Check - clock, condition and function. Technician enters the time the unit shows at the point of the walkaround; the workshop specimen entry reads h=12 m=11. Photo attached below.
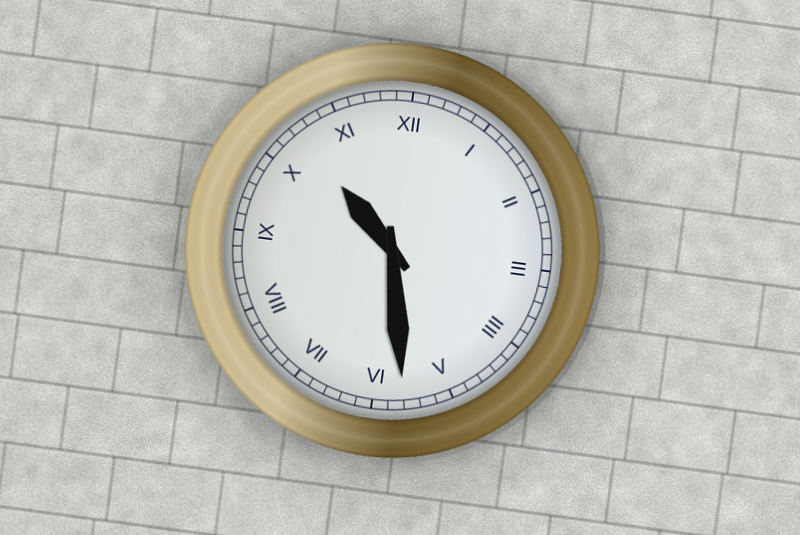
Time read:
h=10 m=28
